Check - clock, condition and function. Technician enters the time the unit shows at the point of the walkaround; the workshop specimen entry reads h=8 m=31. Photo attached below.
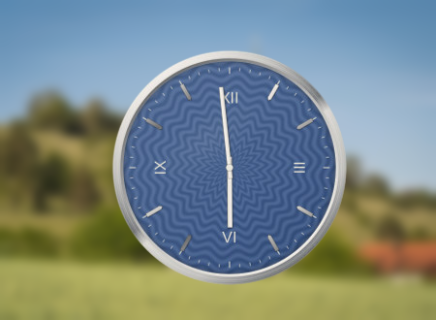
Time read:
h=5 m=59
